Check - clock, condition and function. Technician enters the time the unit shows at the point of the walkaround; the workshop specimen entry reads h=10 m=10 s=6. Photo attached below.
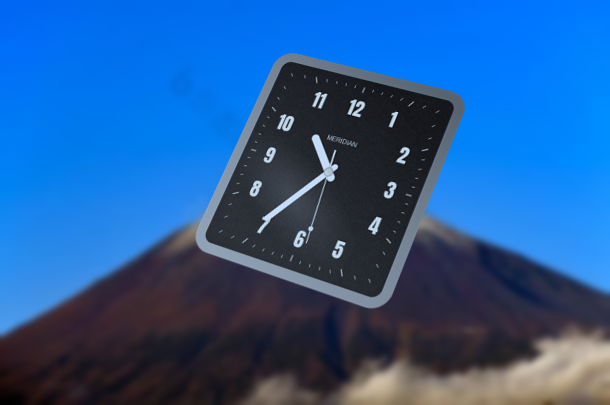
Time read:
h=10 m=35 s=29
